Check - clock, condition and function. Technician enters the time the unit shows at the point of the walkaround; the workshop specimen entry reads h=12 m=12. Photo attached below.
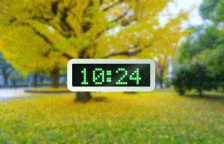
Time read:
h=10 m=24
